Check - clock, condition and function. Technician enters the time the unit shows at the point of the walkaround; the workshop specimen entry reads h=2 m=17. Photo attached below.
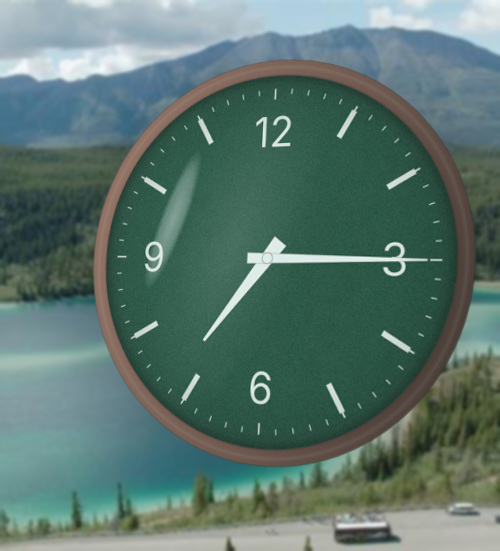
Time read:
h=7 m=15
